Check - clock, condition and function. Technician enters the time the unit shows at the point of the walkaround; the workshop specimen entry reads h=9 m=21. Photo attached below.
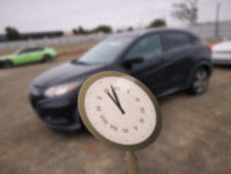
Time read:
h=10 m=58
